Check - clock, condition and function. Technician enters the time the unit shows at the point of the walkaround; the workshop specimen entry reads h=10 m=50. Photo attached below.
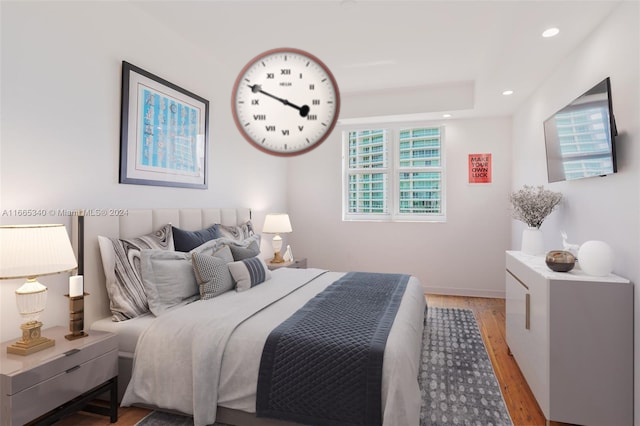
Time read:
h=3 m=49
